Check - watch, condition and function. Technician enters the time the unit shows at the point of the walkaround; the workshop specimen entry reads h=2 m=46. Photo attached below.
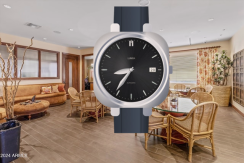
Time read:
h=8 m=36
